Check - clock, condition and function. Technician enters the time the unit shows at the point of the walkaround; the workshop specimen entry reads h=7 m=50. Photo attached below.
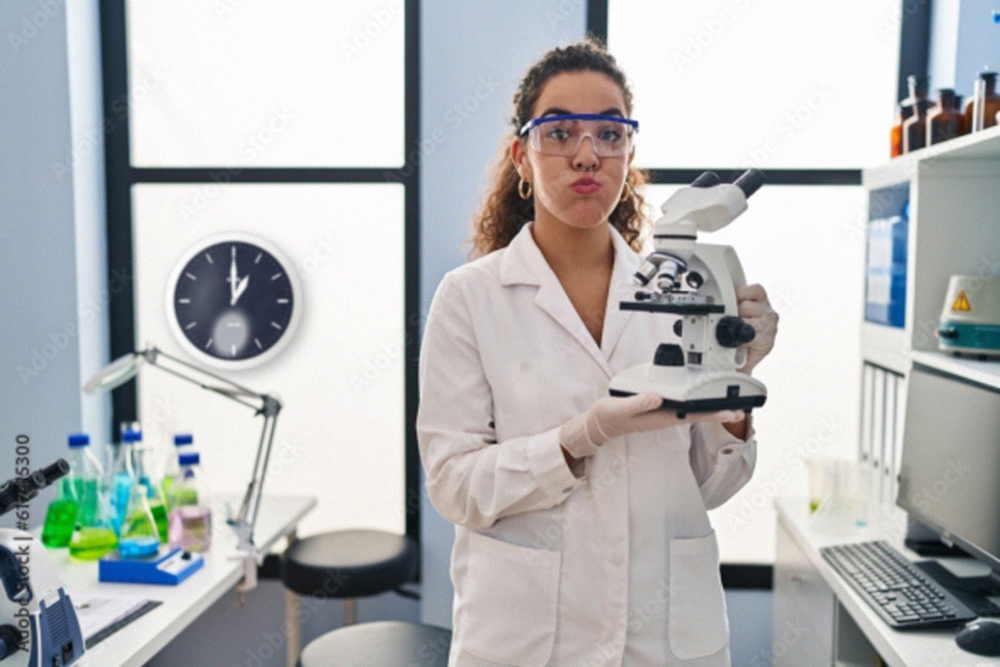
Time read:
h=1 m=0
